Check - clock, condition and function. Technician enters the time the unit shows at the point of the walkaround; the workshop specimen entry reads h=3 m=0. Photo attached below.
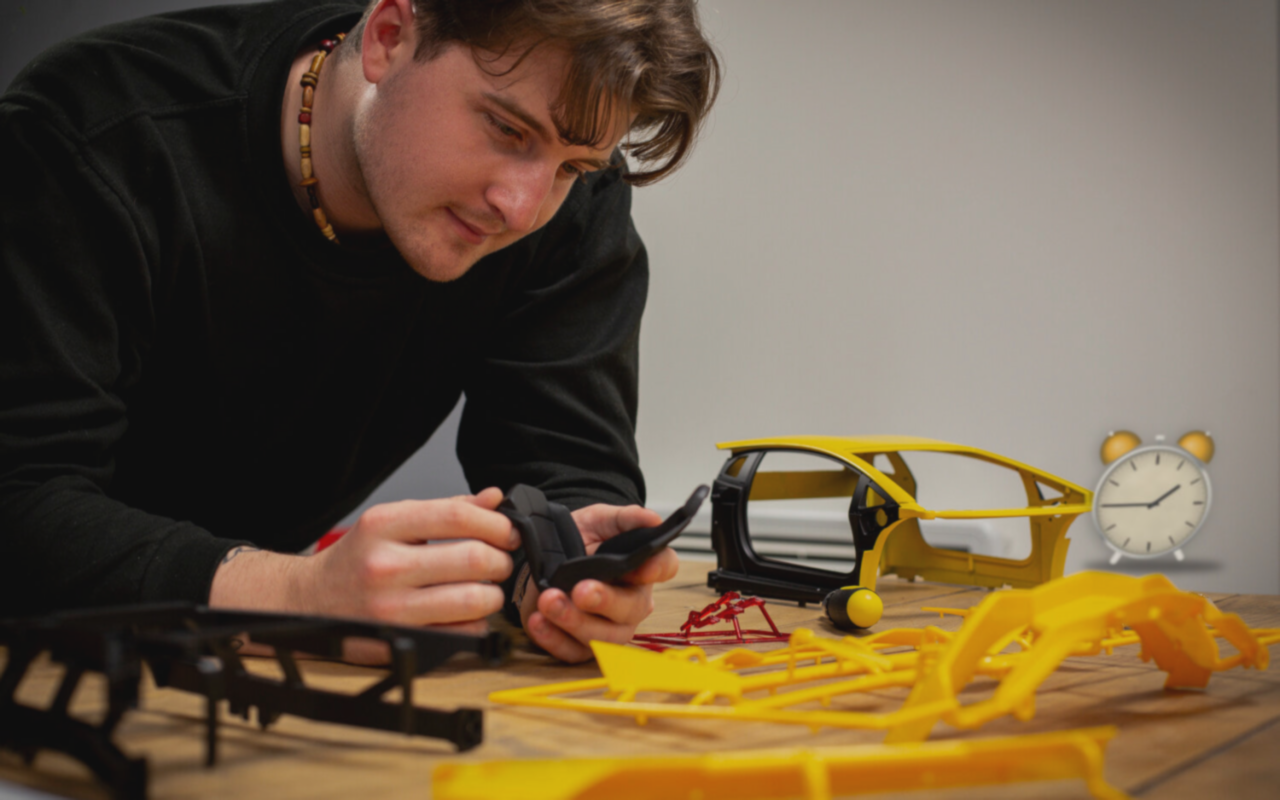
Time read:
h=1 m=45
